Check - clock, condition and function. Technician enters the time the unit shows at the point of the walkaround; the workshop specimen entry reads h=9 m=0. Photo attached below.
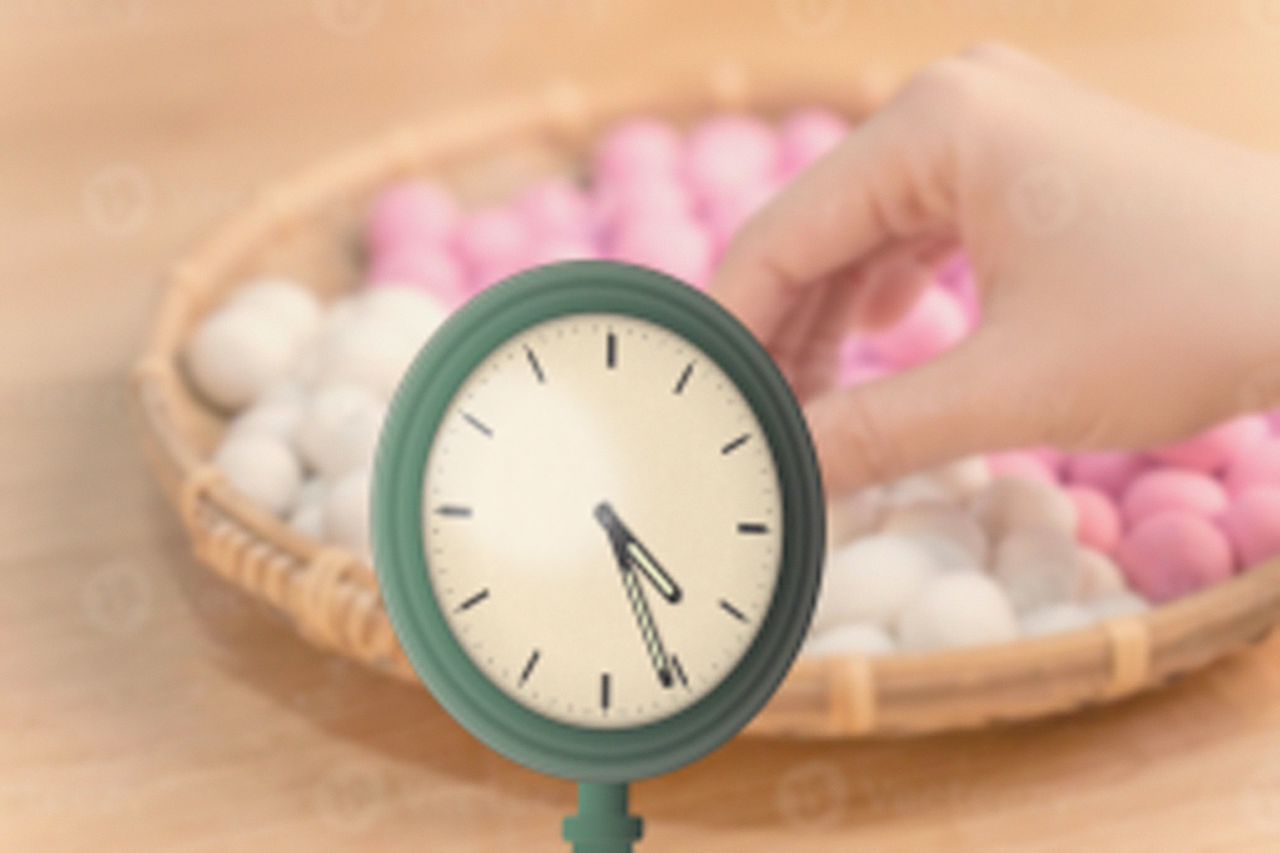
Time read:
h=4 m=26
